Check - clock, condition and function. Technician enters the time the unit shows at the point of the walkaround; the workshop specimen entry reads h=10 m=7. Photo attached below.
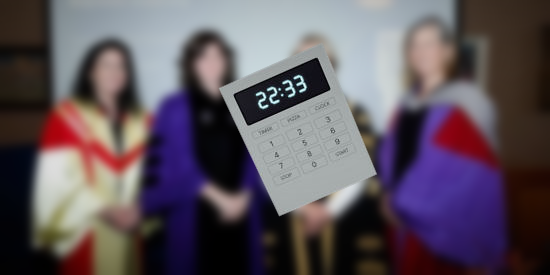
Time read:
h=22 m=33
